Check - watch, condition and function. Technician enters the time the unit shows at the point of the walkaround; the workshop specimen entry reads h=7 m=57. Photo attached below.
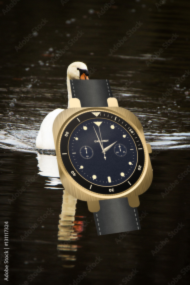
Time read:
h=1 m=58
